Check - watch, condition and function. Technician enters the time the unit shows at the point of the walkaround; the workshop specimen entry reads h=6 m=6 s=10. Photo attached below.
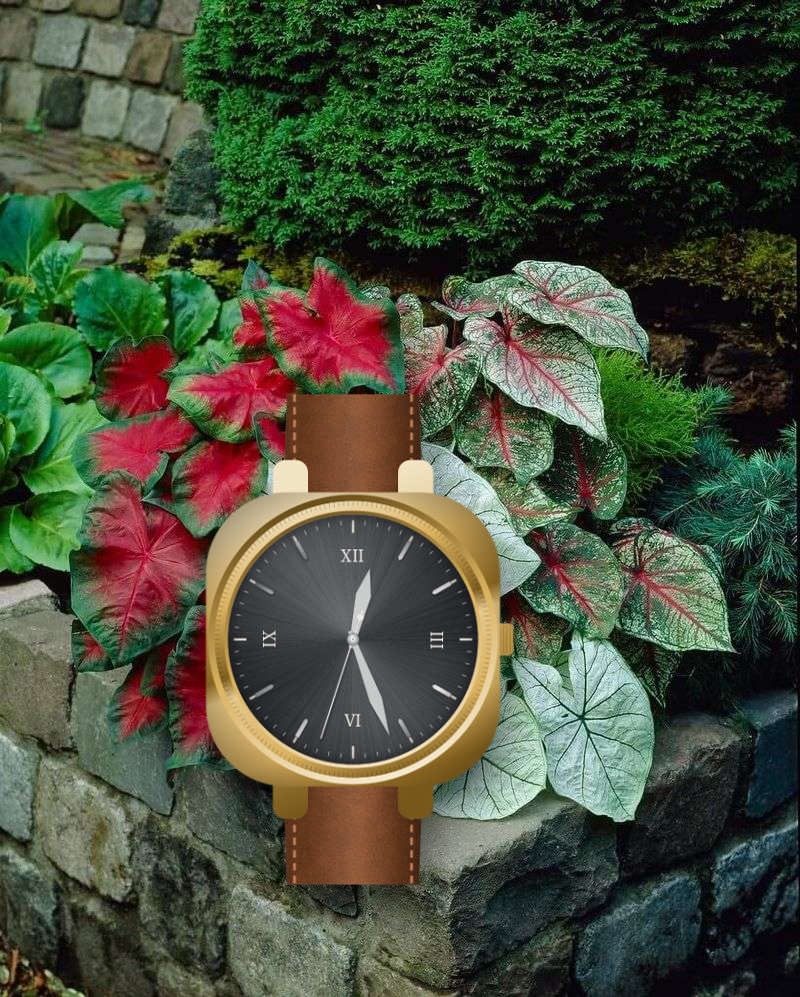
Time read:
h=12 m=26 s=33
